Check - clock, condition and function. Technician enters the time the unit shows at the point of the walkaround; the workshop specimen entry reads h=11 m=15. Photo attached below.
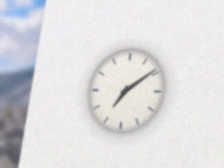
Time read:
h=7 m=9
